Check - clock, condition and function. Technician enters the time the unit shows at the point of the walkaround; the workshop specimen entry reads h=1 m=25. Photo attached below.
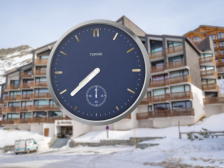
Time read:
h=7 m=38
